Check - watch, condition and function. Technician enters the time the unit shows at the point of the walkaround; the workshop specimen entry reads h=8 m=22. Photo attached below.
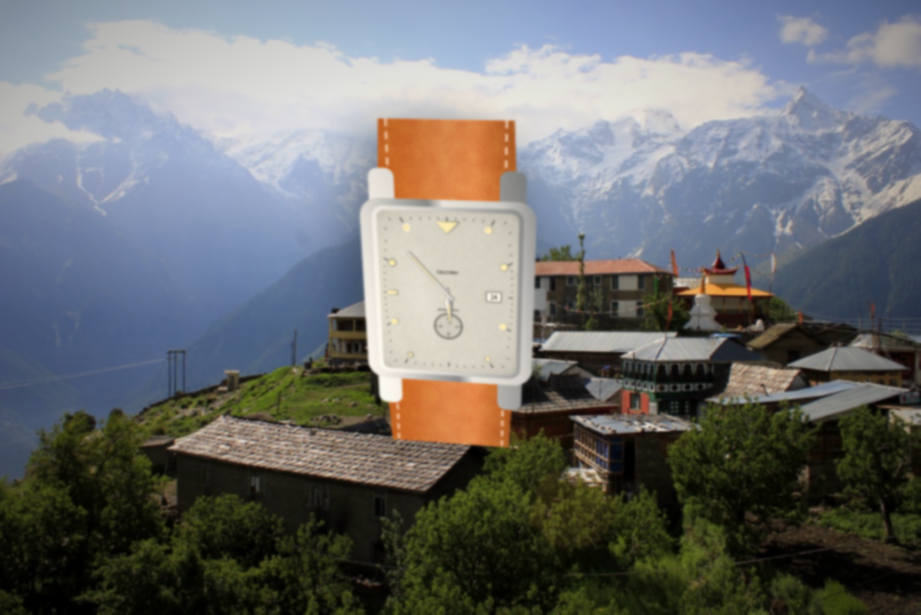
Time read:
h=5 m=53
